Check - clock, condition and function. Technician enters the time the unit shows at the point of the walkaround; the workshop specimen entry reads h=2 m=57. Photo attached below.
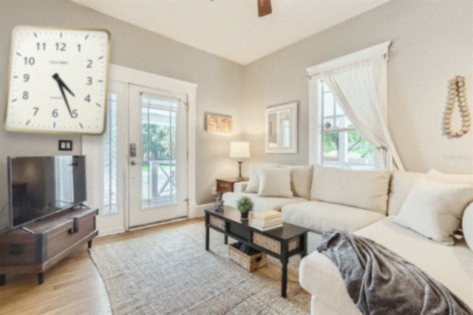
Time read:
h=4 m=26
